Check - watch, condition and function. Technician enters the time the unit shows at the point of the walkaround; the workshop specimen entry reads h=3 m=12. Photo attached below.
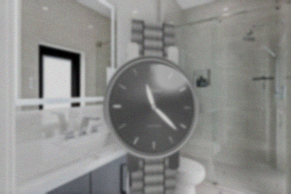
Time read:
h=11 m=22
